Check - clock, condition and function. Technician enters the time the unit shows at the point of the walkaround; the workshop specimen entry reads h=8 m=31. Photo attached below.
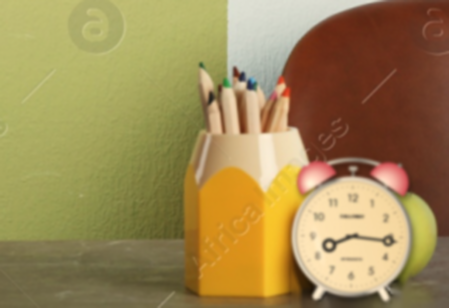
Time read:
h=8 m=16
